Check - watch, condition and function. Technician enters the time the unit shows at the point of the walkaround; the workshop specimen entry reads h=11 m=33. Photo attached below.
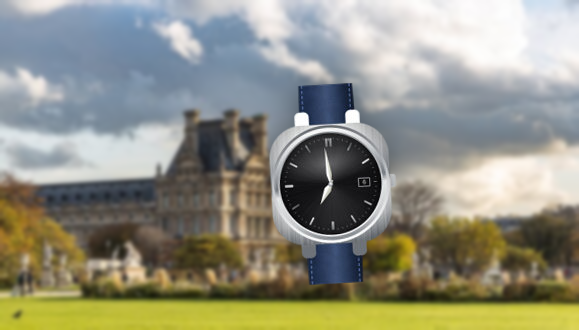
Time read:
h=6 m=59
